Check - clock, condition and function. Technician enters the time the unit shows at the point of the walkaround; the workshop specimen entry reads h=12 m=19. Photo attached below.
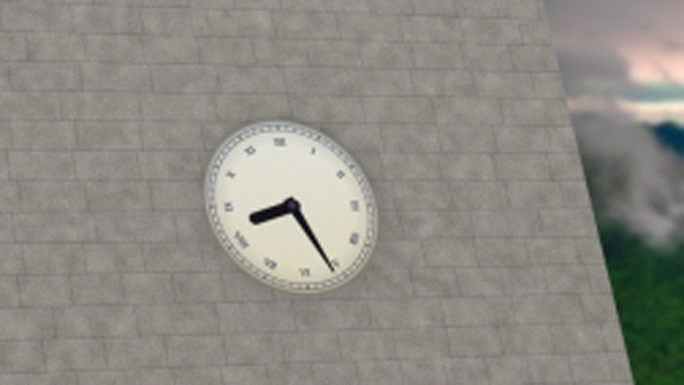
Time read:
h=8 m=26
